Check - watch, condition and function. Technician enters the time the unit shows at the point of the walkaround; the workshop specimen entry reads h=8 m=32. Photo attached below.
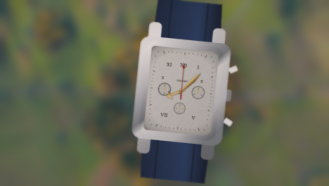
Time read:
h=8 m=7
